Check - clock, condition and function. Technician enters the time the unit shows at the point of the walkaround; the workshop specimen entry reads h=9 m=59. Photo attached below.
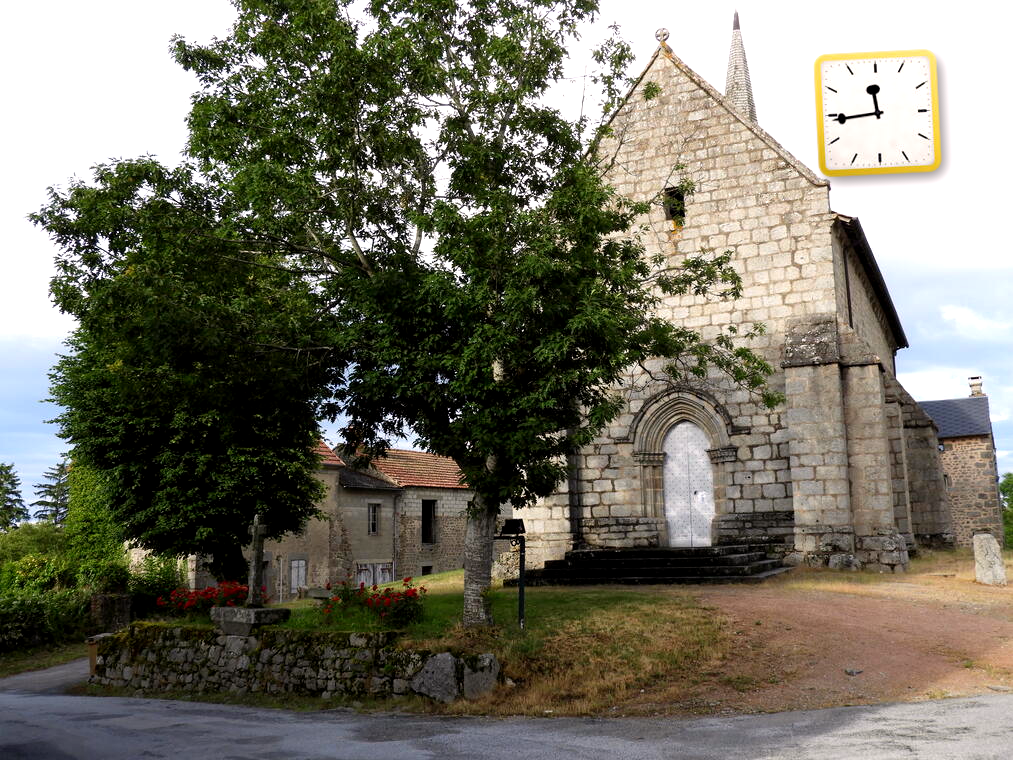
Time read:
h=11 m=44
